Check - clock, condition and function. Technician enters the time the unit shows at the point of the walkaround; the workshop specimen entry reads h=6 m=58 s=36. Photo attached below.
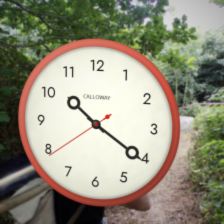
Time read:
h=10 m=20 s=39
